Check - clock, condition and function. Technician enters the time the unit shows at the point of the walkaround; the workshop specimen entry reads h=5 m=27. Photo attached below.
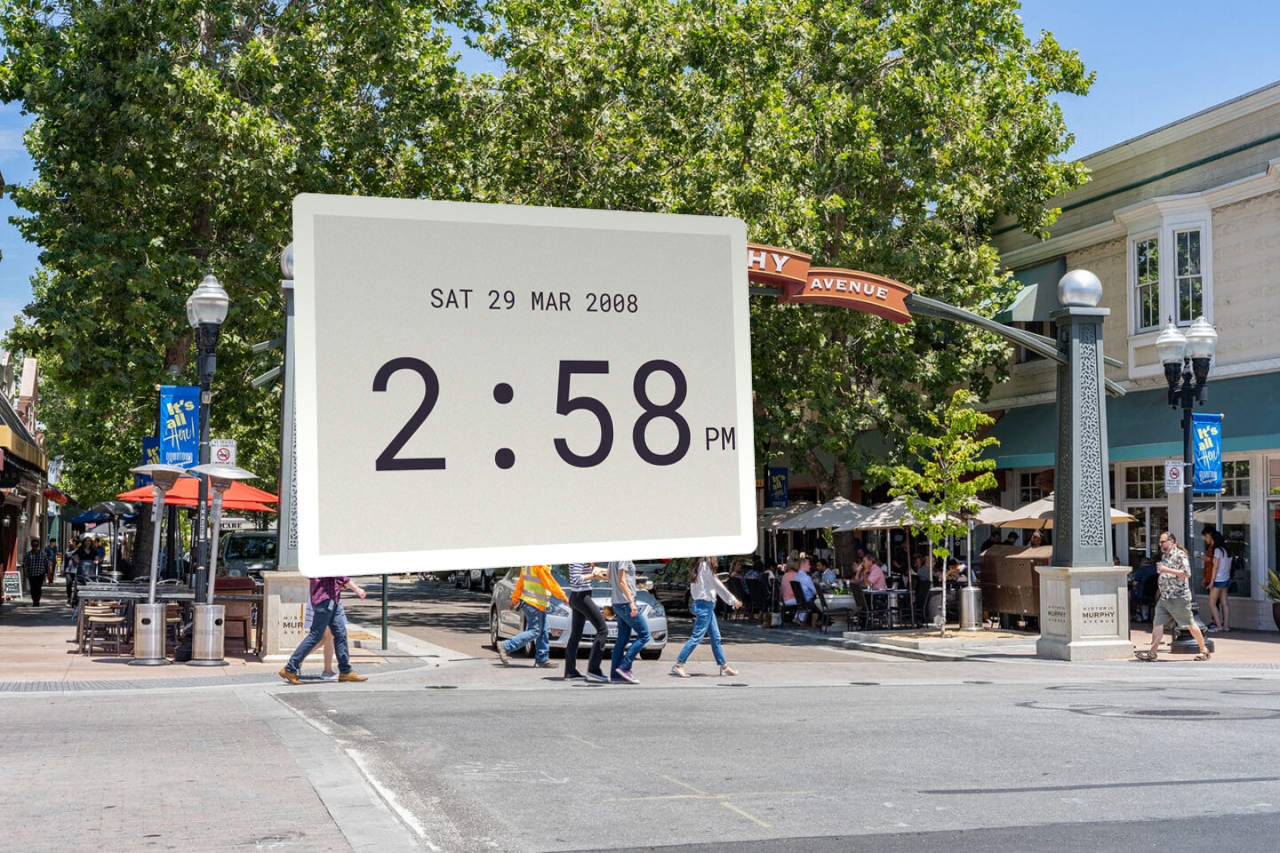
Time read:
h=2 m=58
